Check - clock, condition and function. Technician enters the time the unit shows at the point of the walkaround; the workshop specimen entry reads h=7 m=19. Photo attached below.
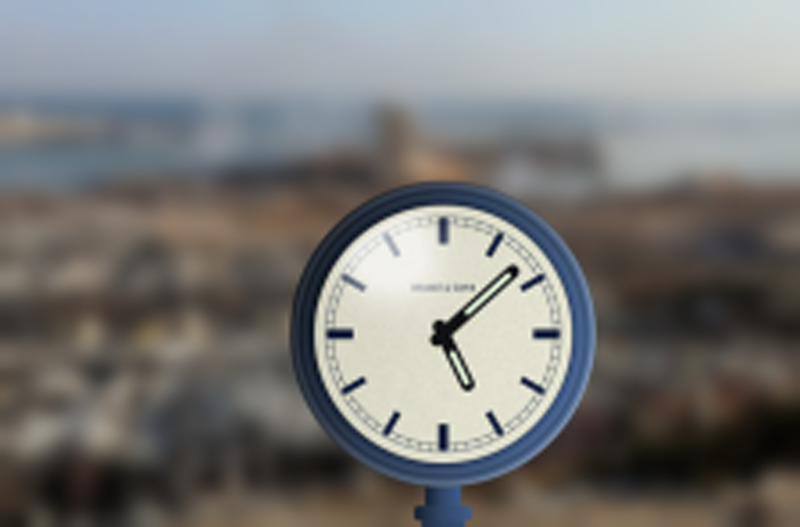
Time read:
h=5 m=8
